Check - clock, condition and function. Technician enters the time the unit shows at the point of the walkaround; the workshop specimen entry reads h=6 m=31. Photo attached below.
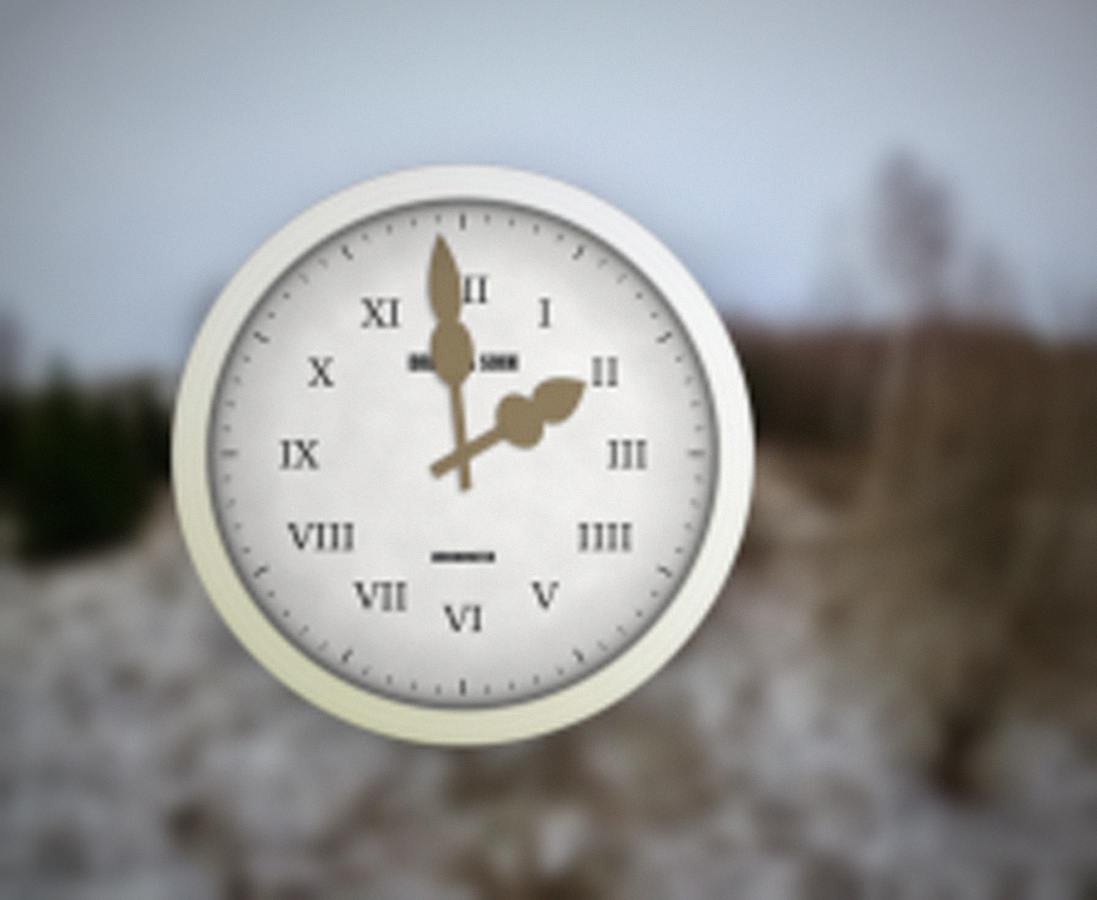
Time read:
h=1 m=59
